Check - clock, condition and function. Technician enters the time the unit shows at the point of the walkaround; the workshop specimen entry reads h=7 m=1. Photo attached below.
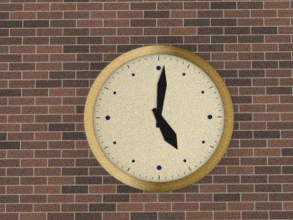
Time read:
h=5 m=1
